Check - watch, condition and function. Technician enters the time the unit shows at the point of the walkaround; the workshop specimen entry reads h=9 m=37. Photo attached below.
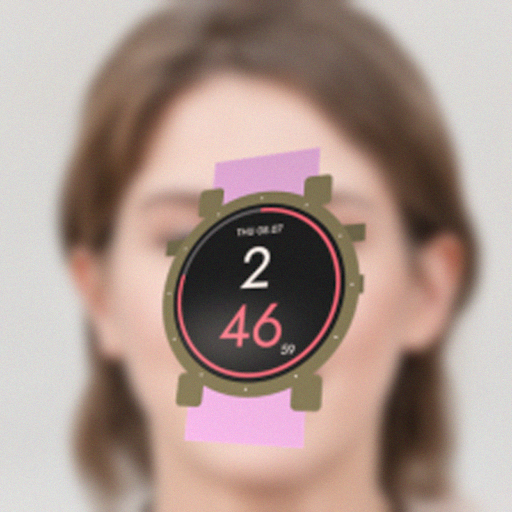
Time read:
h=2 m=46
